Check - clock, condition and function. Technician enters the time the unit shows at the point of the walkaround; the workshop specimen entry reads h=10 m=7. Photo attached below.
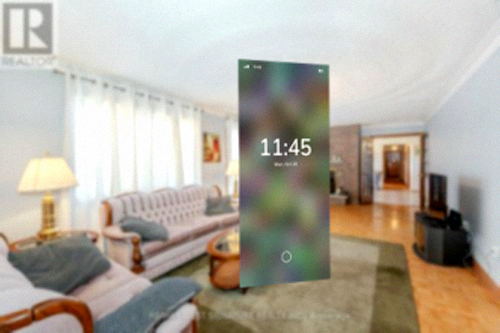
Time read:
h=11 m=45
